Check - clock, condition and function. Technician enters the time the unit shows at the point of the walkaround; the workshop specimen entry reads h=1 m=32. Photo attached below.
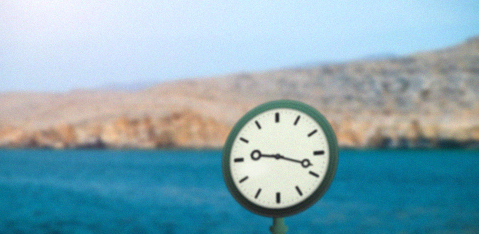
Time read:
h=9 m=18
